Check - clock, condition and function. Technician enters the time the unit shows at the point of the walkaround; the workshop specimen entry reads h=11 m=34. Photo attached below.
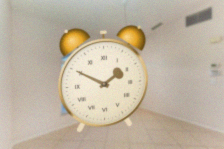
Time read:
h=1 m=50
